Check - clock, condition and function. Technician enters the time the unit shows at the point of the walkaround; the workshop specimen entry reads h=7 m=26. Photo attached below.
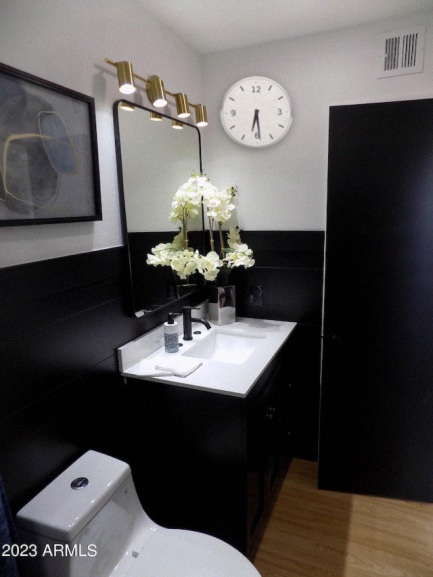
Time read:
h=6 m=29
